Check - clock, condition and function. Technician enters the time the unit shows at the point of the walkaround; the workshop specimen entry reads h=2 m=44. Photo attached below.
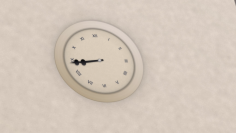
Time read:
h=8 m=44
